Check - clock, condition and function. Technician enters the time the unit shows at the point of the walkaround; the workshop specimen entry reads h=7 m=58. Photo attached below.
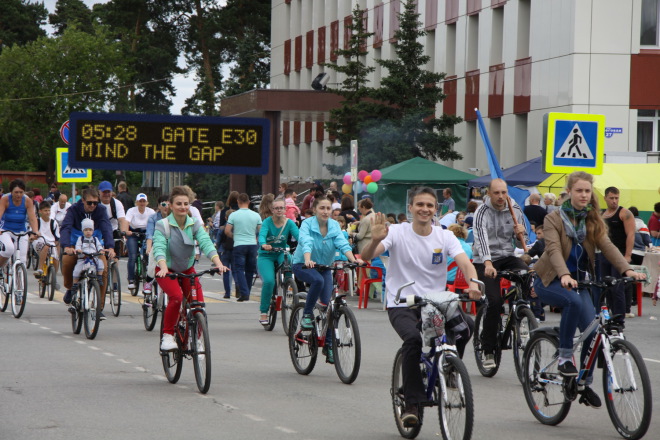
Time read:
h=5 m=28
